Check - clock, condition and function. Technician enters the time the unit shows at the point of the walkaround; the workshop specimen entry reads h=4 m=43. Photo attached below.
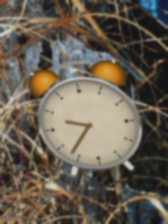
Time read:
h=9 m=37
